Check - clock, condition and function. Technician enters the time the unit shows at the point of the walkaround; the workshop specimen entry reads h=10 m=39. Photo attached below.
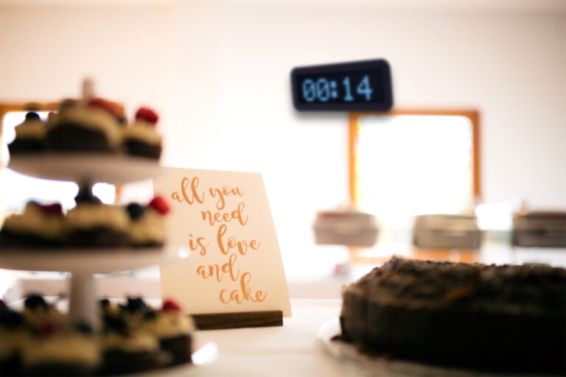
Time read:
h=0 m=14
